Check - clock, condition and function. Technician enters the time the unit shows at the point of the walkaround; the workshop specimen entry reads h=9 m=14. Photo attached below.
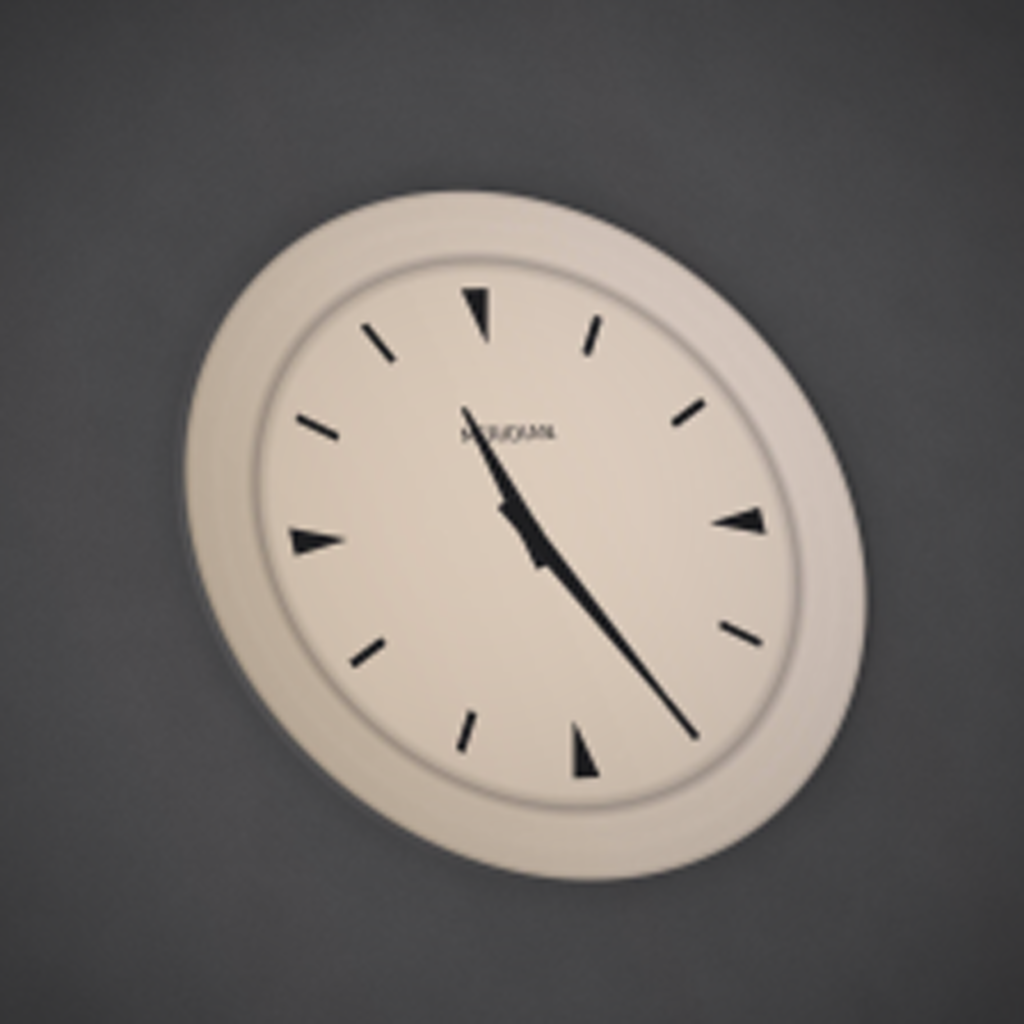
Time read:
h=11 m=25
